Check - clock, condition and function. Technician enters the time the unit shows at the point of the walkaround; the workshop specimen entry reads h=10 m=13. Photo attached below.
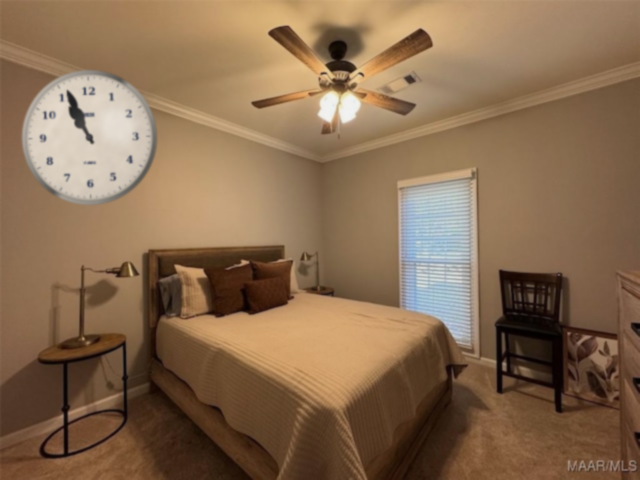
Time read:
h=10 m=56
